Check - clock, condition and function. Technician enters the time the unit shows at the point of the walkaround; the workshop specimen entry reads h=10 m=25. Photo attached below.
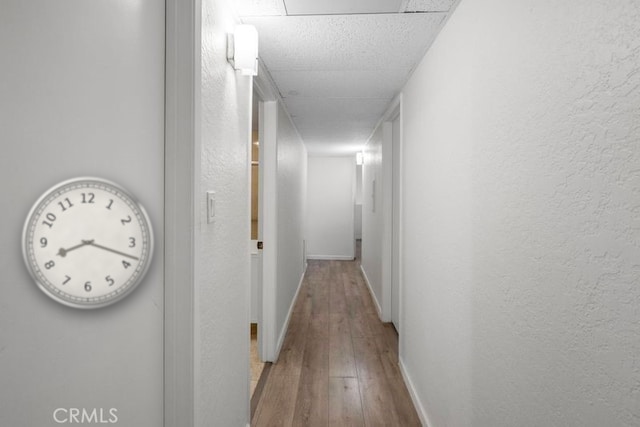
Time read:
h=8 m=18
